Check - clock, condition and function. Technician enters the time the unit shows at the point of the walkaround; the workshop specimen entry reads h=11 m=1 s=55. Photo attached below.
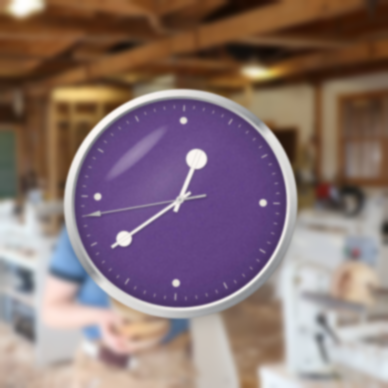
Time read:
h=12 m=38 s=43
